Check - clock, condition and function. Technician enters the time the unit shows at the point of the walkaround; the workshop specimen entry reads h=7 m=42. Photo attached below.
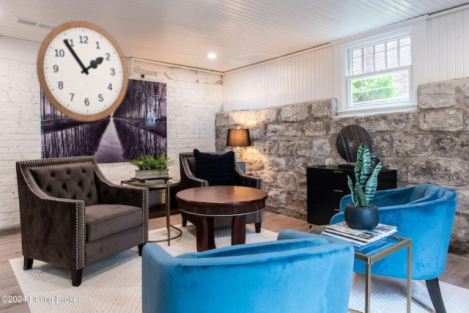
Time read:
h=1 m=54
